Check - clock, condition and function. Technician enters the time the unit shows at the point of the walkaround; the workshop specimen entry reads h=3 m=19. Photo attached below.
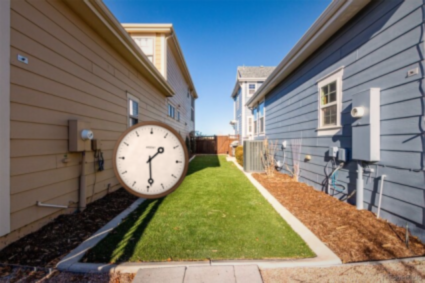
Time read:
h=1 m=29
